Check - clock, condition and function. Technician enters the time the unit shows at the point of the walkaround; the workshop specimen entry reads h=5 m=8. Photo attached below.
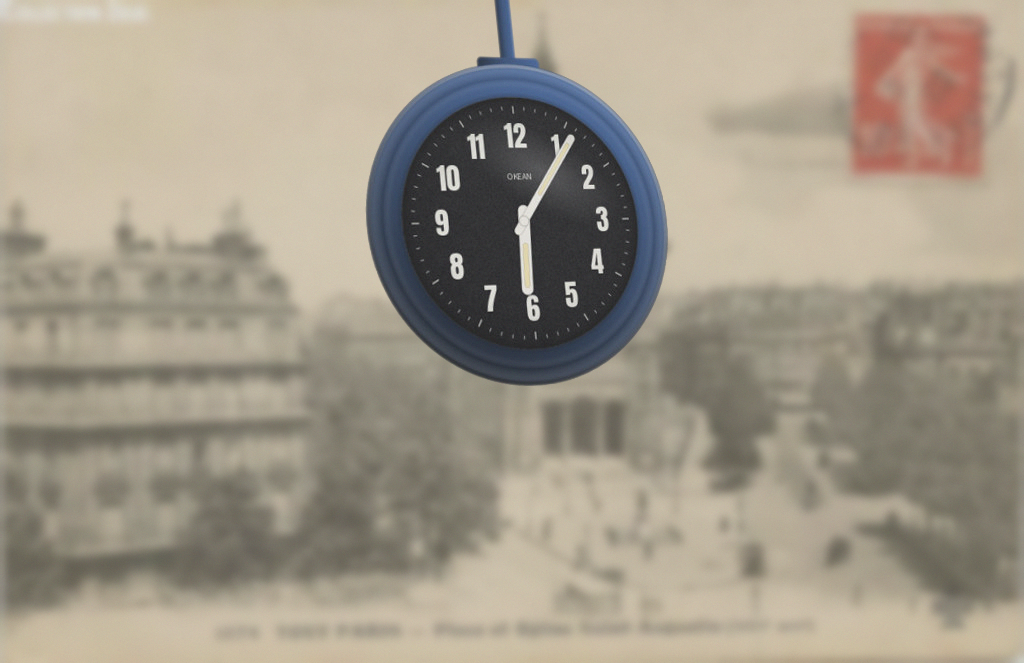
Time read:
h=6 m=6
